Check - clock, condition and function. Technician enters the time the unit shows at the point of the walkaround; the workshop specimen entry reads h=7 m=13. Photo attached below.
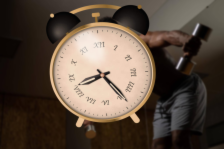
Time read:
h=8 m=24
